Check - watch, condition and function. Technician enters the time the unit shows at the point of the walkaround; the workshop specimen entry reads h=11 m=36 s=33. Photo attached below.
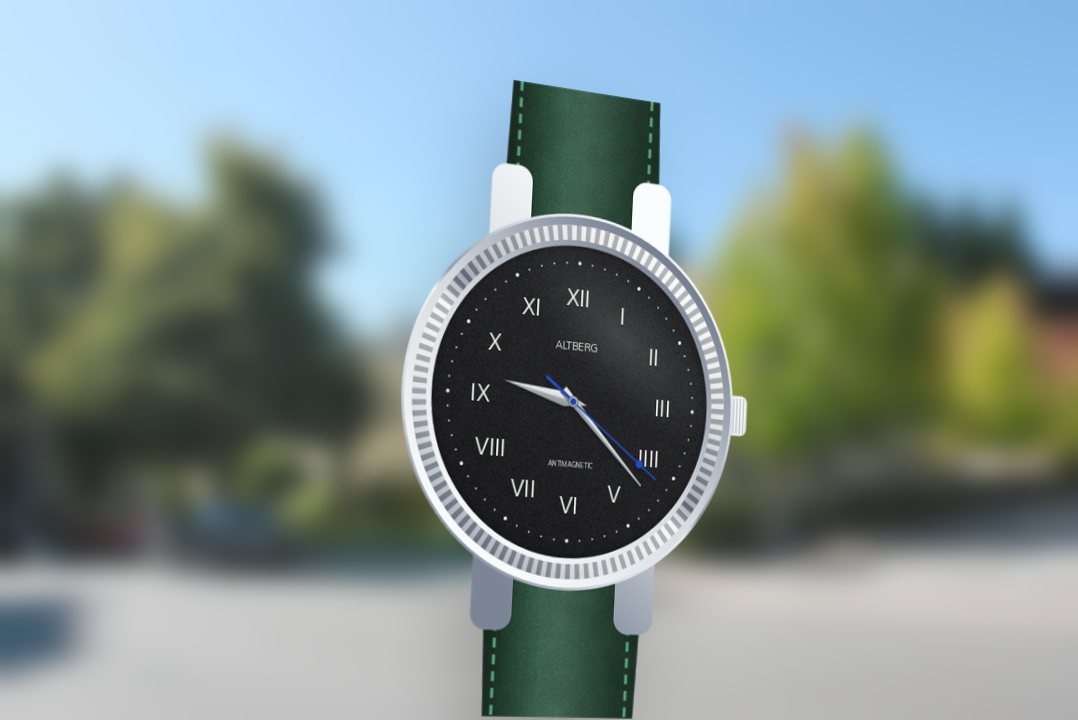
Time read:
h=9 m=22 s=21
